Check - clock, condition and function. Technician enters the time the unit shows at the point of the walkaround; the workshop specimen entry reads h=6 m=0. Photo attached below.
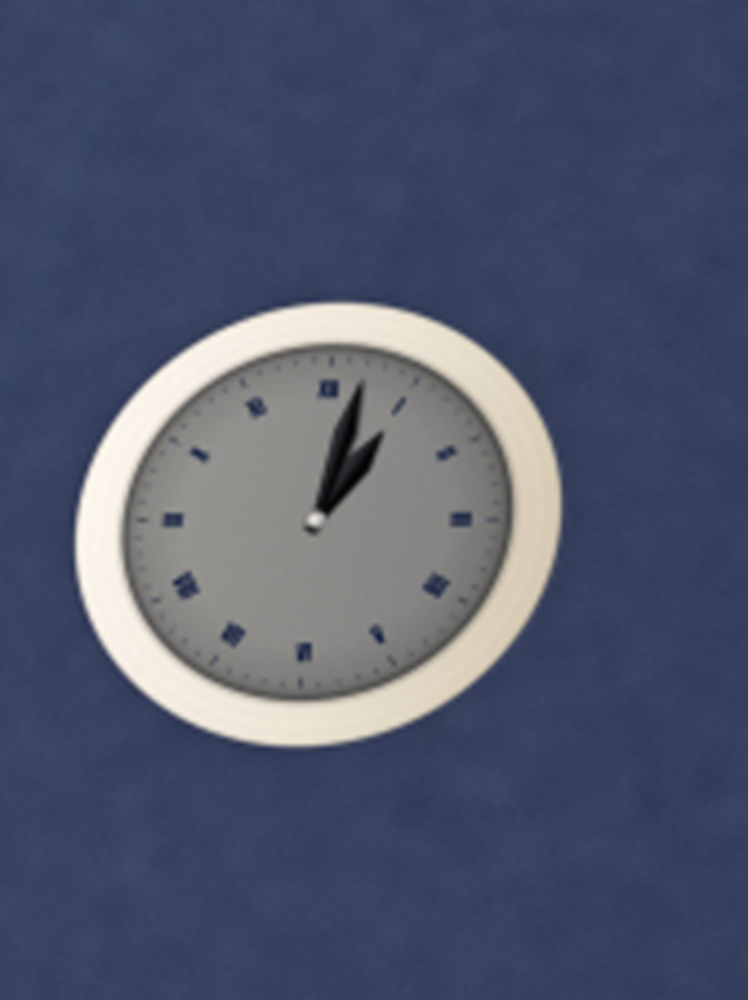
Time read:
h=1 m=2
